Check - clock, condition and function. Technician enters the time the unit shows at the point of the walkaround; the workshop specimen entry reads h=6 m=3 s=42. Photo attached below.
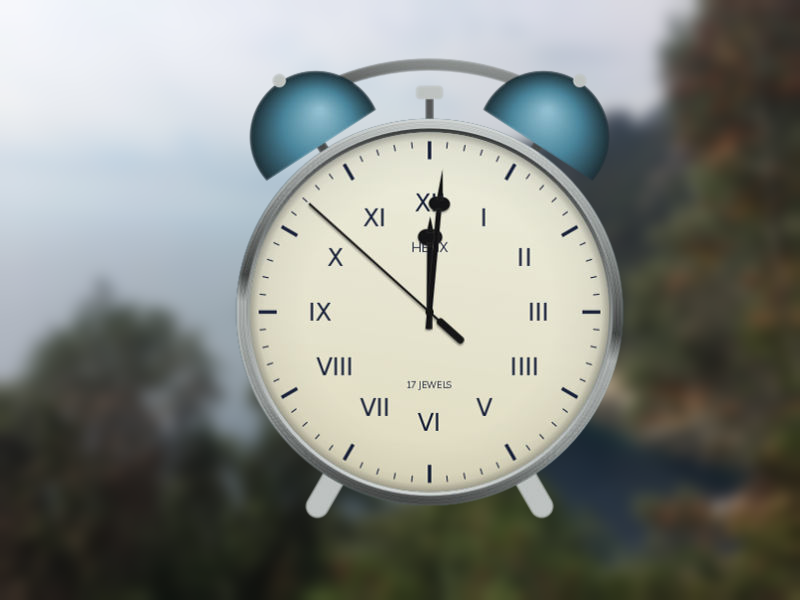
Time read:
h=12 m=0 s=52
